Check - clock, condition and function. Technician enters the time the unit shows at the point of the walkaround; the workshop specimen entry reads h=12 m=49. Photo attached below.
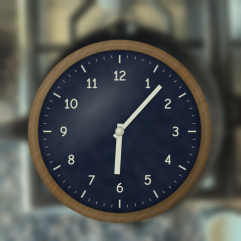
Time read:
h=6 m=7
